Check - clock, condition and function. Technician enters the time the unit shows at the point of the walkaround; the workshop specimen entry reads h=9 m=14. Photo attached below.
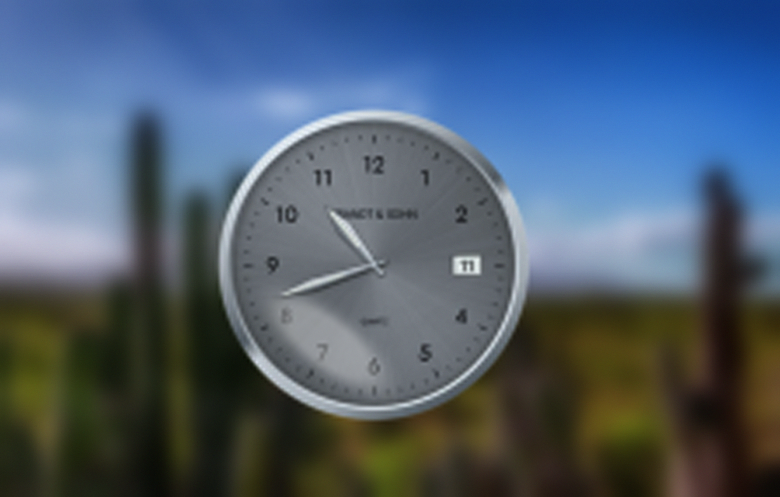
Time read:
h=10 m=42
